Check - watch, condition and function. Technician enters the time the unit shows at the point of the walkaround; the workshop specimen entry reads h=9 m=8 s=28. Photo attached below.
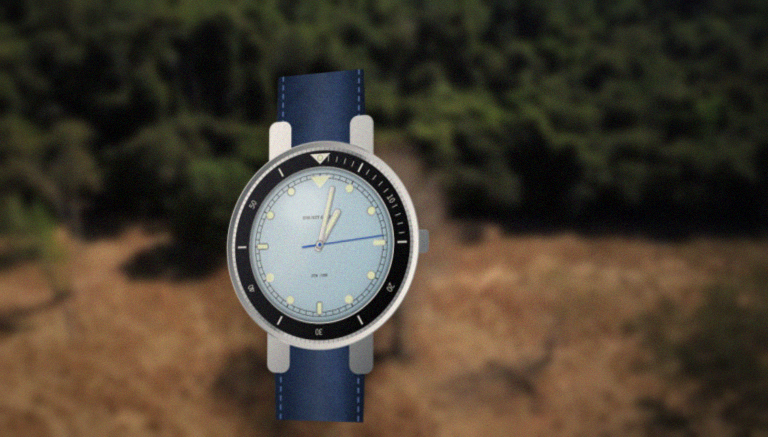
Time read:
h=1 m=2 s=14
